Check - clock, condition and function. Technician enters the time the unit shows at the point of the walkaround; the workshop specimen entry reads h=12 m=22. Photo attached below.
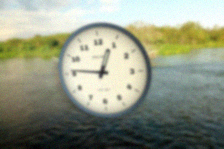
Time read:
h=12 m=46
